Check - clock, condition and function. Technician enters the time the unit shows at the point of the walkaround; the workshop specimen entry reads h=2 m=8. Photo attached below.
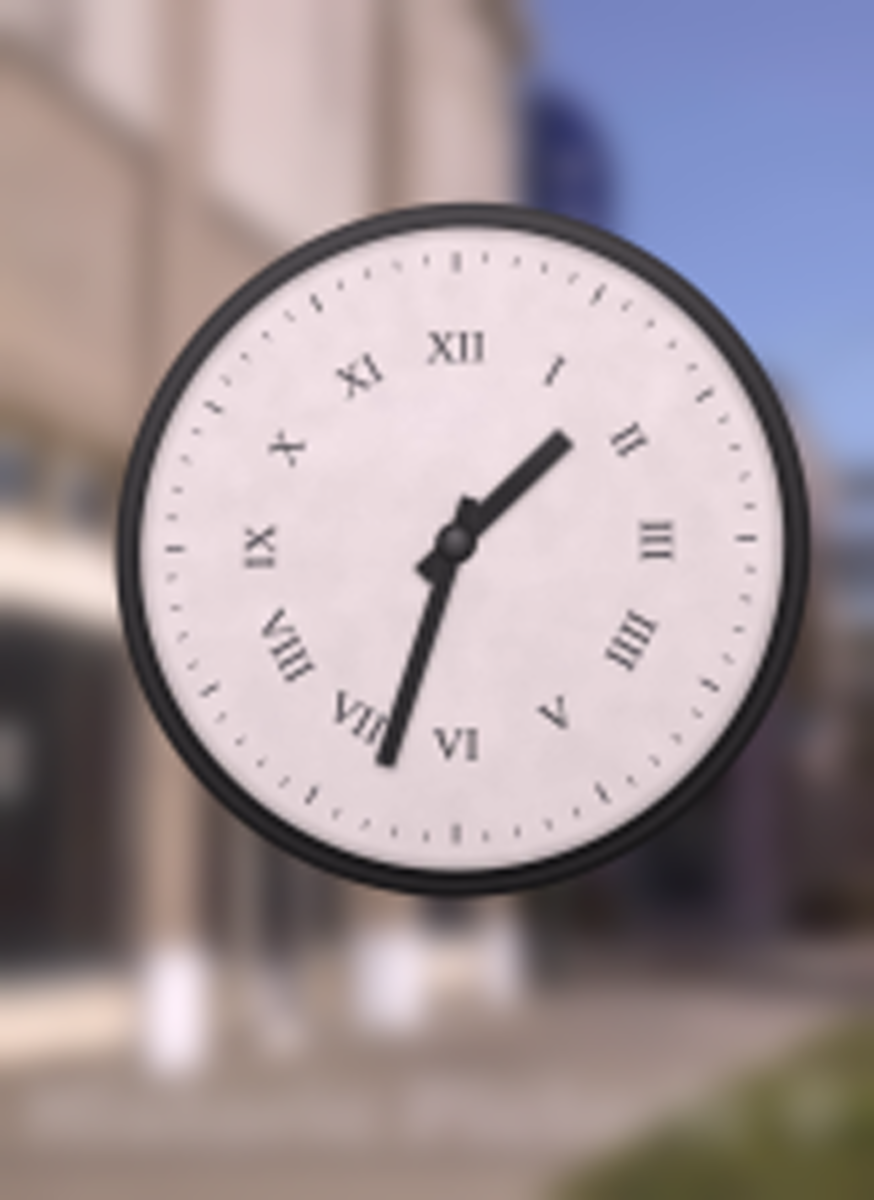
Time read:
h=1 m=33
